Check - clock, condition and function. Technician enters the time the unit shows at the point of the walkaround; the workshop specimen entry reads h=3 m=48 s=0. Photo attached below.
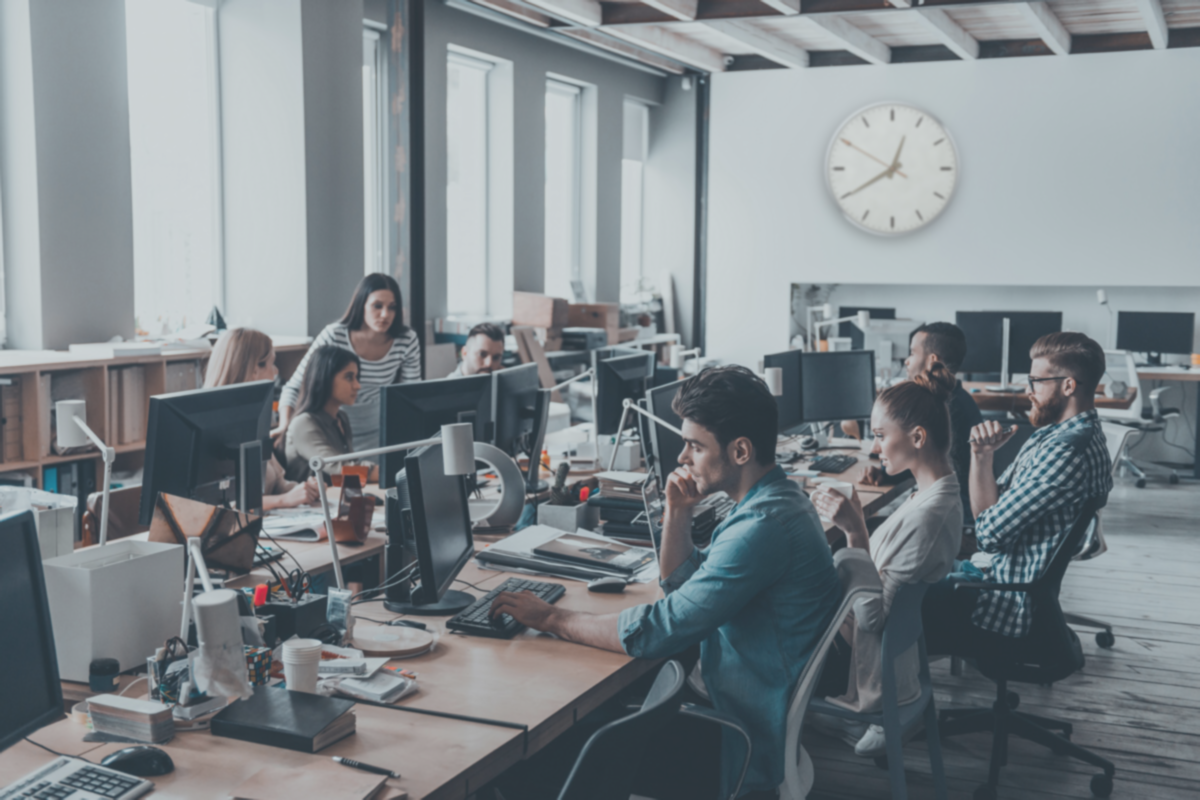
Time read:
h=12 m=39 s=50
